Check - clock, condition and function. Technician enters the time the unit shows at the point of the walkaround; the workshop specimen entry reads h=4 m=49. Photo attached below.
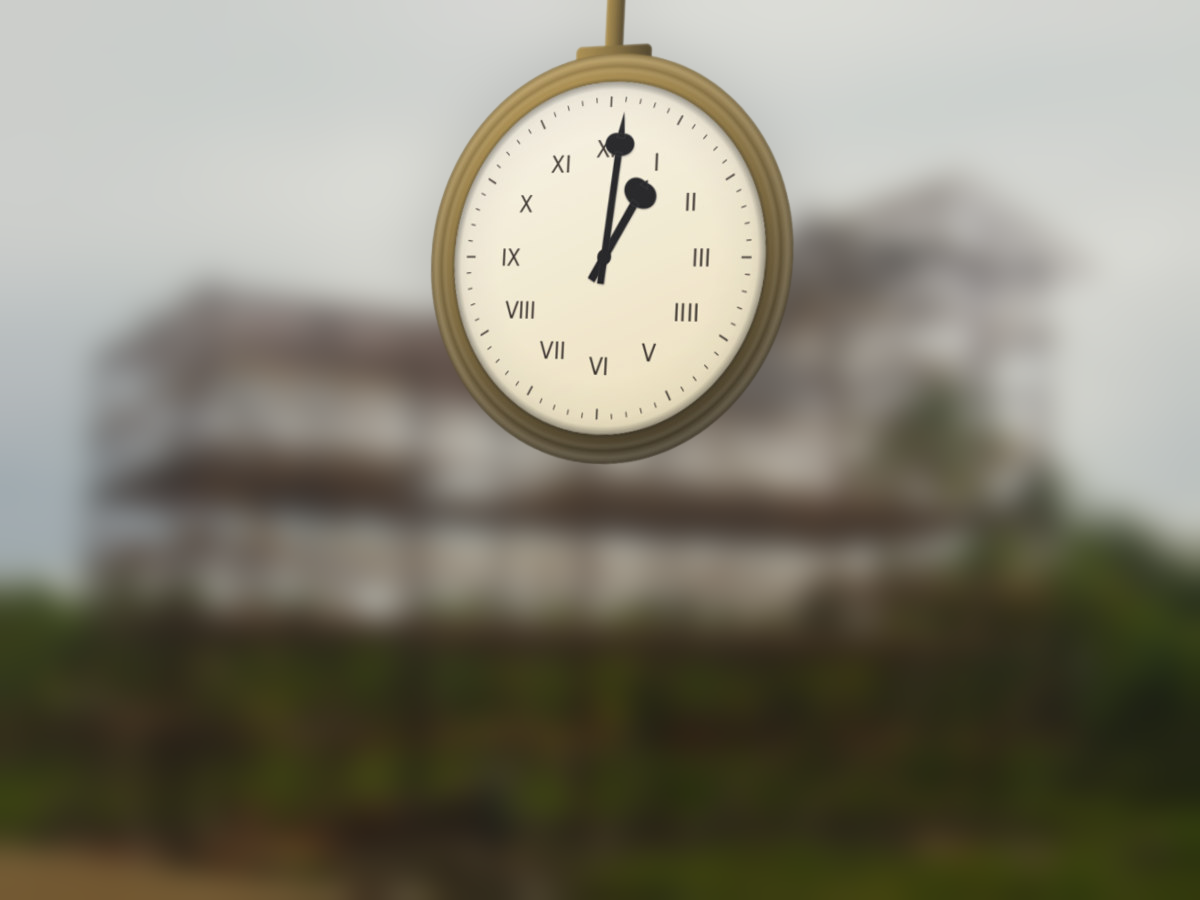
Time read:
h=1 m=1
